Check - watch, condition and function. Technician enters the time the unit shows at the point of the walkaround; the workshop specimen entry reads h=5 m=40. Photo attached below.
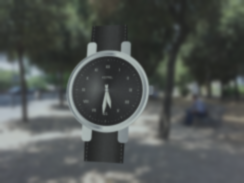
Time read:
h=5 m=31
